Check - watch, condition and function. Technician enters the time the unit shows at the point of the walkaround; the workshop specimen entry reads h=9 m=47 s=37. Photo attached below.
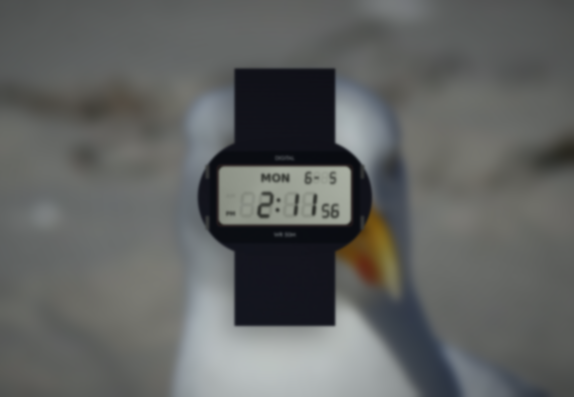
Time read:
h=2 m=11 s=56
